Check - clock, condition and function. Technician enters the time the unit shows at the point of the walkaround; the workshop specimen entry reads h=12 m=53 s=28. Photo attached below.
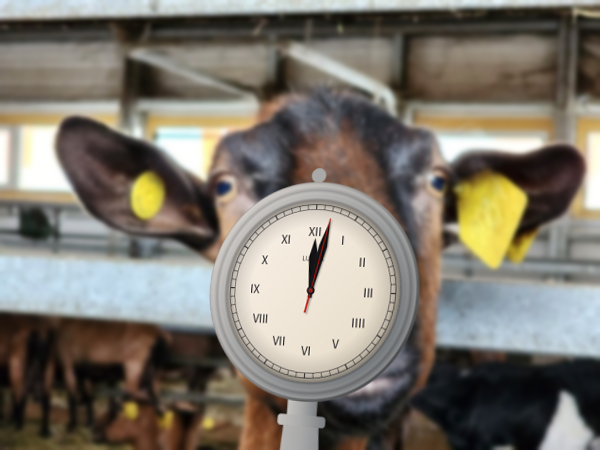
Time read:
h=12 m=2 s=2
